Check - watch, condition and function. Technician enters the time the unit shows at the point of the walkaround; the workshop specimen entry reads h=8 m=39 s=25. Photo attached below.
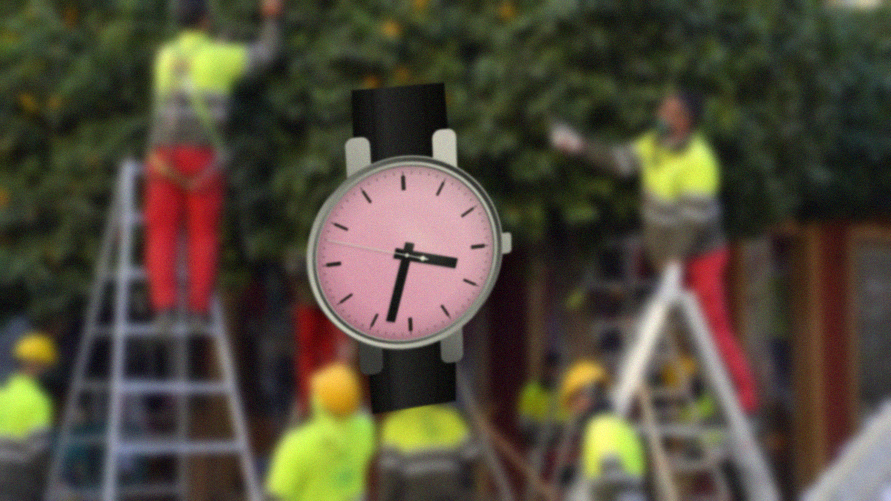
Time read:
h=3 m=32 s=48
